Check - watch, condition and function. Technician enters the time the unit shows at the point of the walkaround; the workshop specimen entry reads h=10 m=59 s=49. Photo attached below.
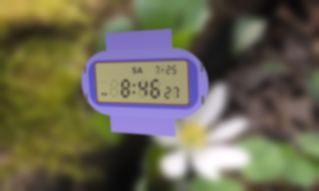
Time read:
h=8 m=46 s=27
